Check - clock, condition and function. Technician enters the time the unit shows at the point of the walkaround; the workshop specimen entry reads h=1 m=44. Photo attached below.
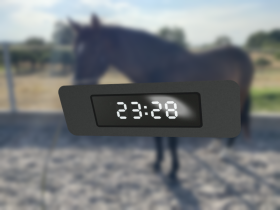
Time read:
h=23 m=28
